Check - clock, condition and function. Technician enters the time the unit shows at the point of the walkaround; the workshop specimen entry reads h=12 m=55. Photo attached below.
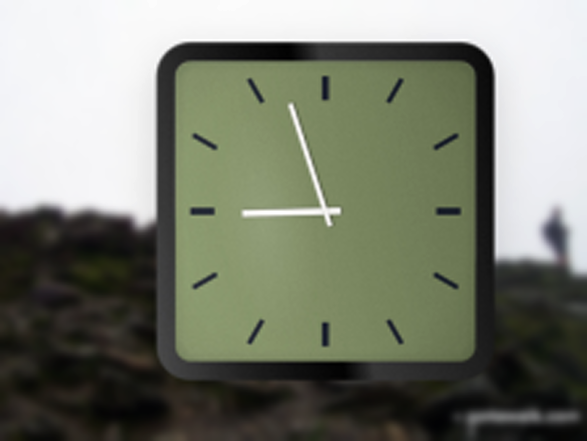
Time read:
h=8 m=57
